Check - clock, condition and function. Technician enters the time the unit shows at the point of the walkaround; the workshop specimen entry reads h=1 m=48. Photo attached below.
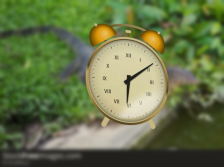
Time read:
h=6 m=9
